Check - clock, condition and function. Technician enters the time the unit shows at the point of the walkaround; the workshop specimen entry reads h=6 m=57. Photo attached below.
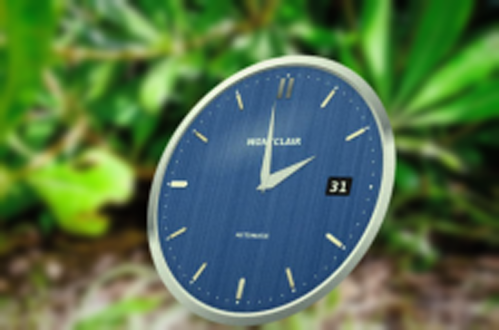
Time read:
h=1 m=59
